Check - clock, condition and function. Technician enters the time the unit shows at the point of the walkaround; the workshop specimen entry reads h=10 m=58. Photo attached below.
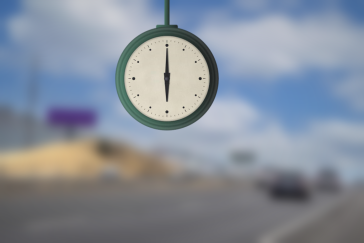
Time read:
h=6 m=0
